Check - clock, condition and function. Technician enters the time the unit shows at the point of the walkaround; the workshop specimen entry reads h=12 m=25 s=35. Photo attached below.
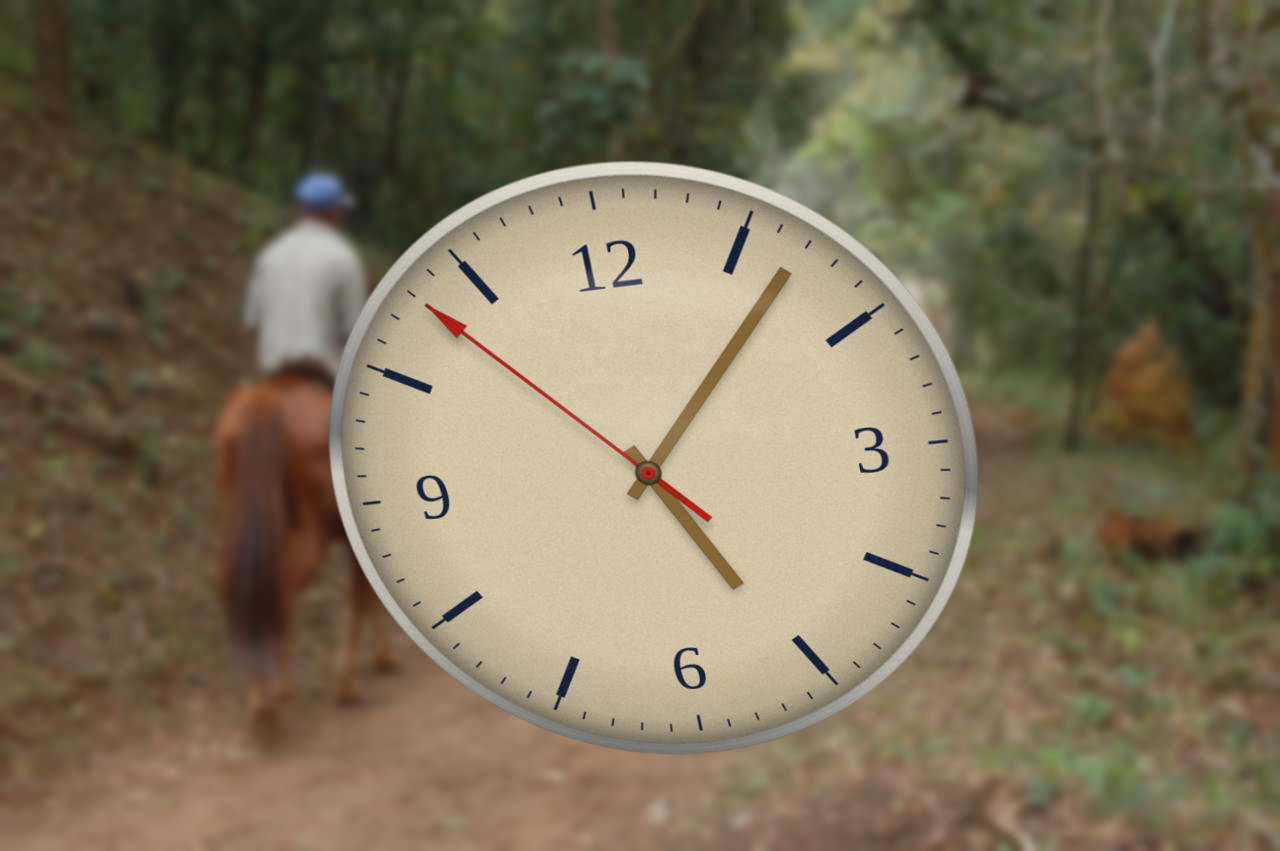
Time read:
h=5 m=6 s=53
